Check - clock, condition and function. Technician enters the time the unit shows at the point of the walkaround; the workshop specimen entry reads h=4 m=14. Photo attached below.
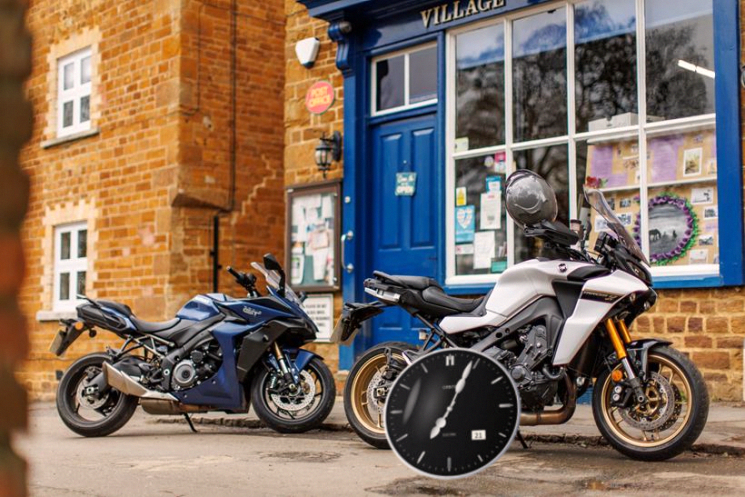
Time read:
h=7 m=4
